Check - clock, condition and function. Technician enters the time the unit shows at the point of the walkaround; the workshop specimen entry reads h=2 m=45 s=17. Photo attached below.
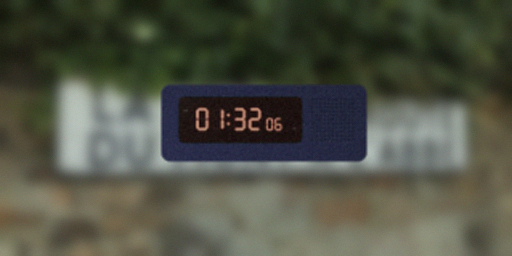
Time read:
h=1 m=32 s=6
